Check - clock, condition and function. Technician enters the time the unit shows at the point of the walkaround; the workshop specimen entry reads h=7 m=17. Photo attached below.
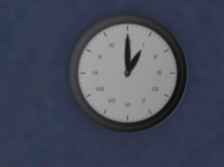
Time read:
h=1 m=0
